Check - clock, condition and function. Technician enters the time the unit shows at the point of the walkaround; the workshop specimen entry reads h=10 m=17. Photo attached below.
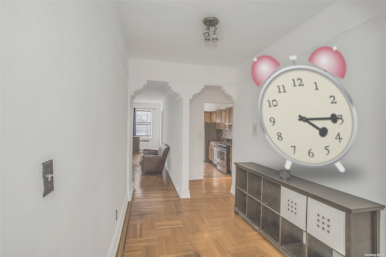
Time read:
h=4 m=15
